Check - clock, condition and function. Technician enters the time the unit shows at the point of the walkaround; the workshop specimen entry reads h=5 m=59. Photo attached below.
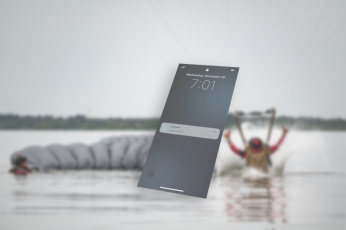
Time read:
h=7 m=1
